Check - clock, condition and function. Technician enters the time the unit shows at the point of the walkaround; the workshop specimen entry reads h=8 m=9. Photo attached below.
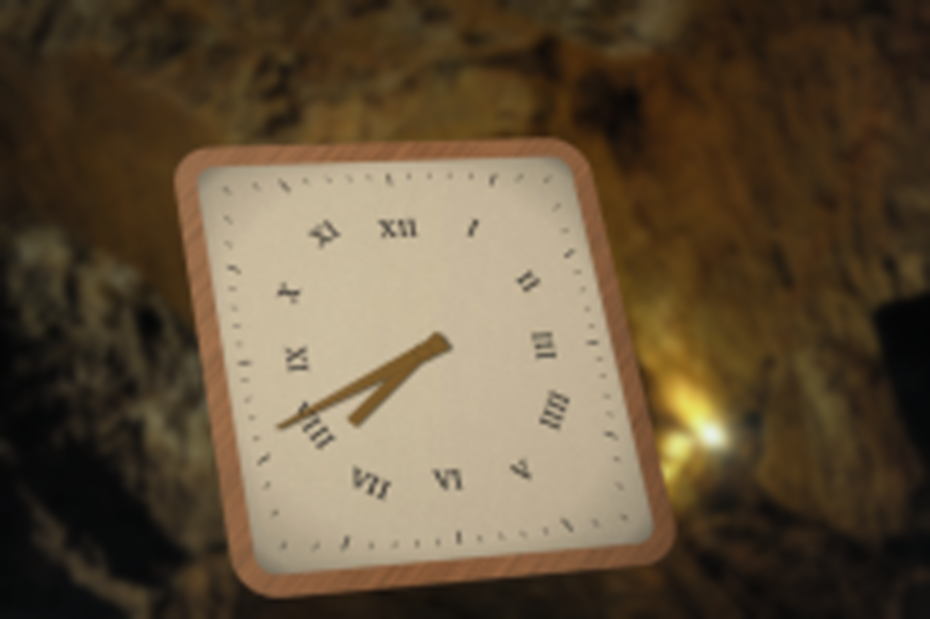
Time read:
h=7 m=41
